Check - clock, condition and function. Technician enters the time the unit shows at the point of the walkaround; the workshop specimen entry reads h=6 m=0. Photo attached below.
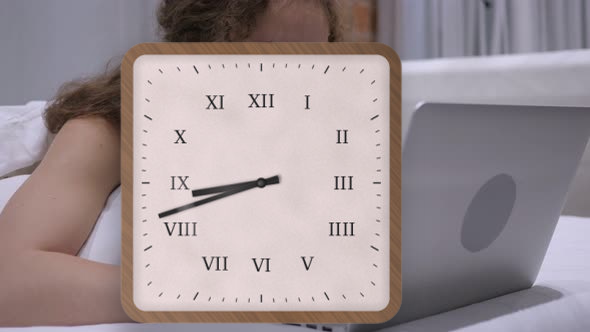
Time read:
h=8 m=42
